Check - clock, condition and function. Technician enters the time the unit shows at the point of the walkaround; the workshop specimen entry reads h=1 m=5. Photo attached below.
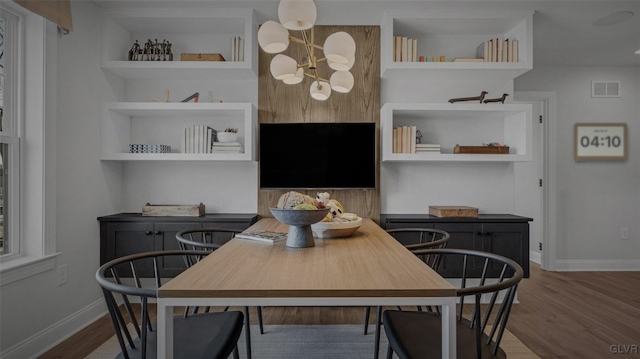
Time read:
h=4 m=10
